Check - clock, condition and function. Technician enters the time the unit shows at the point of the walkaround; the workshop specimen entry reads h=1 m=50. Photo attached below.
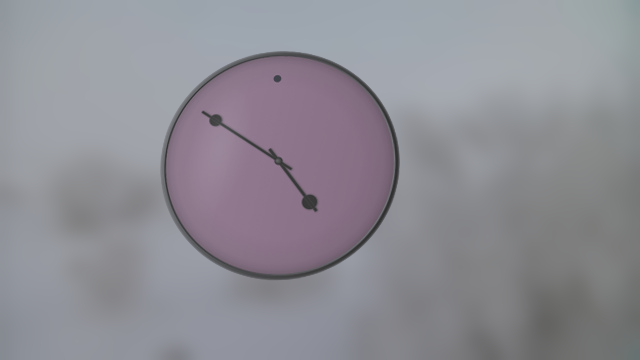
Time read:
h=4 m=51
